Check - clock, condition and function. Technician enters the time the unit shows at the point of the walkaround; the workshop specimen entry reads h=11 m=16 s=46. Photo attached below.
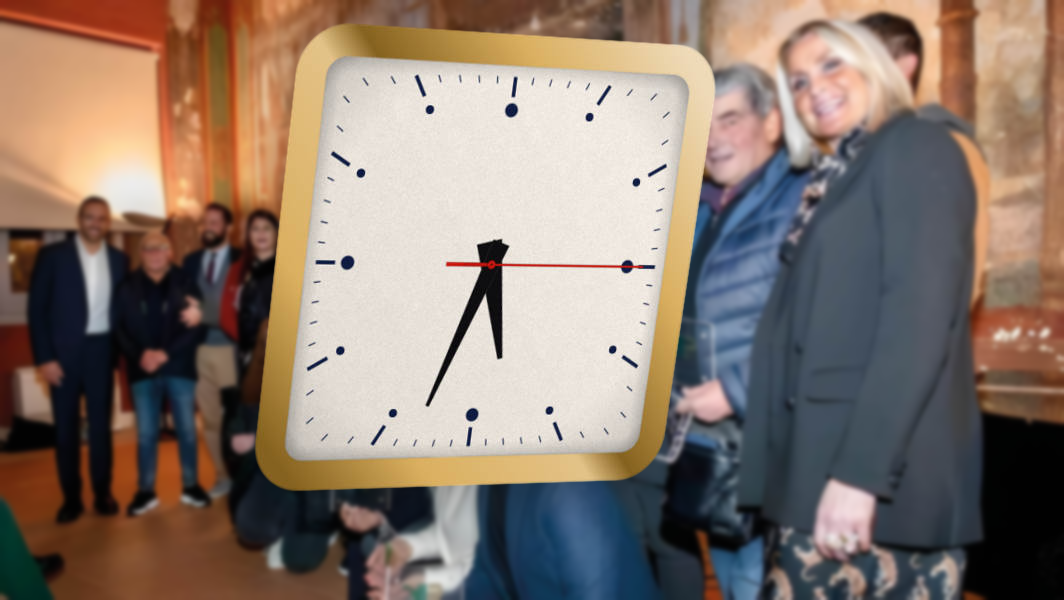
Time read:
h=5 m=33 s=15
